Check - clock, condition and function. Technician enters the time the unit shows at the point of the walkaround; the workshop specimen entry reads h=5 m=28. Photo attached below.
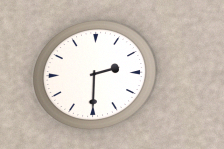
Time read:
h=2 m=30
